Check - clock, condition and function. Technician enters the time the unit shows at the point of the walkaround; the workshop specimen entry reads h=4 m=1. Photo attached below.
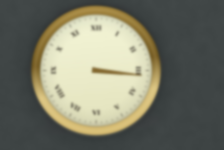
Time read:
h=3 m=16
